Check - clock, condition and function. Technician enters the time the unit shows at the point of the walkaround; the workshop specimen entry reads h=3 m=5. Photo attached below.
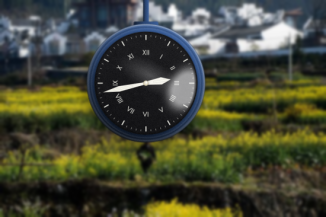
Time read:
h=2 m=43
